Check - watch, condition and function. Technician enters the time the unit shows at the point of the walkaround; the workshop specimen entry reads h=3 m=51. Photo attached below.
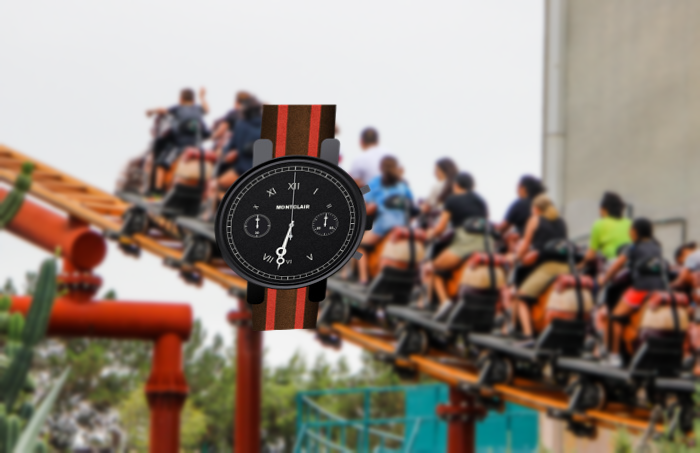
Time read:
h=6 m=32
